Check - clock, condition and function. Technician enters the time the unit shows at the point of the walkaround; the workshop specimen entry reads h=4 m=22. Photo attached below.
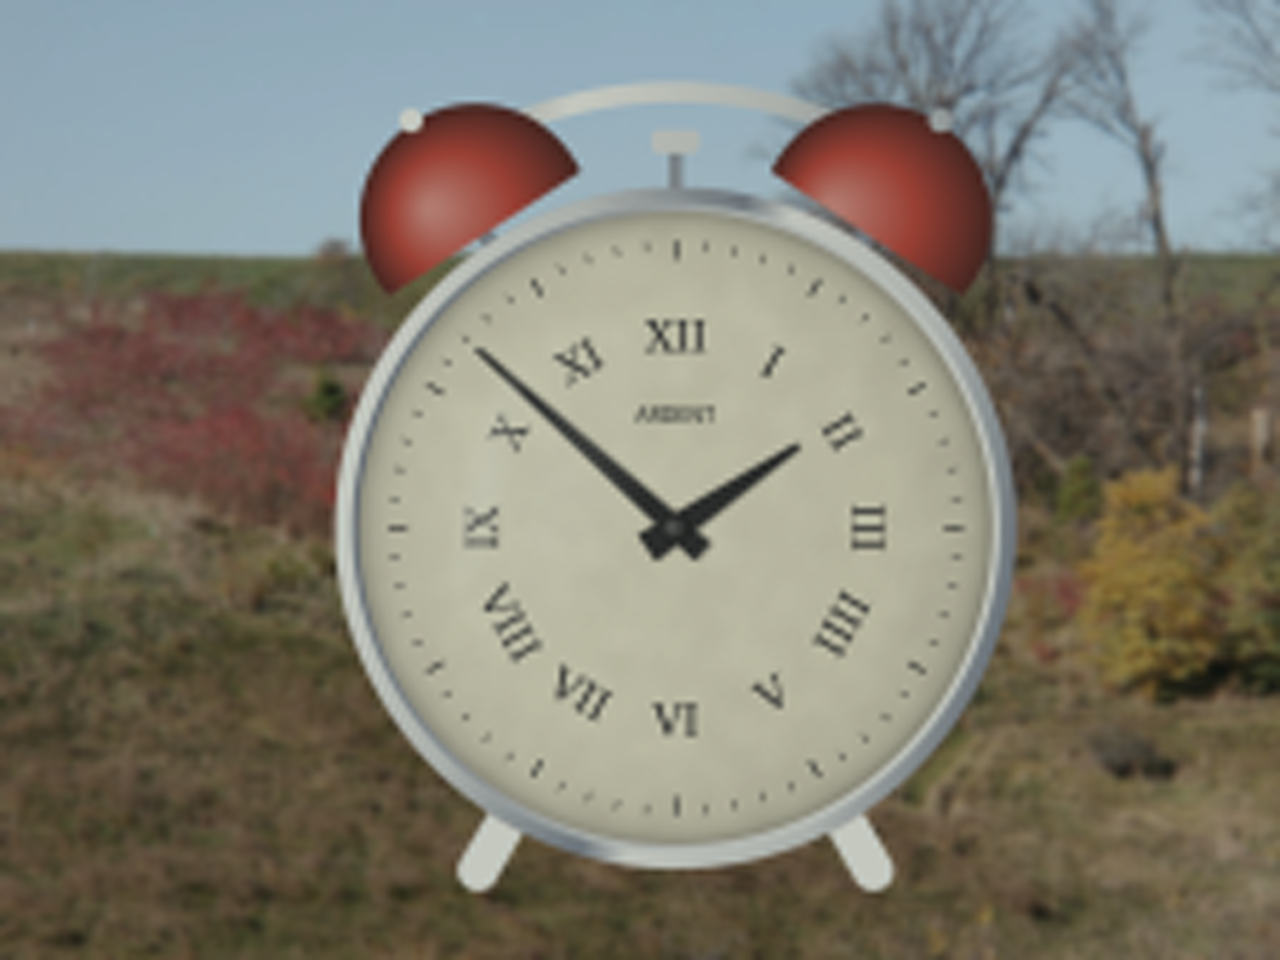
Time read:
h=1 m=52
